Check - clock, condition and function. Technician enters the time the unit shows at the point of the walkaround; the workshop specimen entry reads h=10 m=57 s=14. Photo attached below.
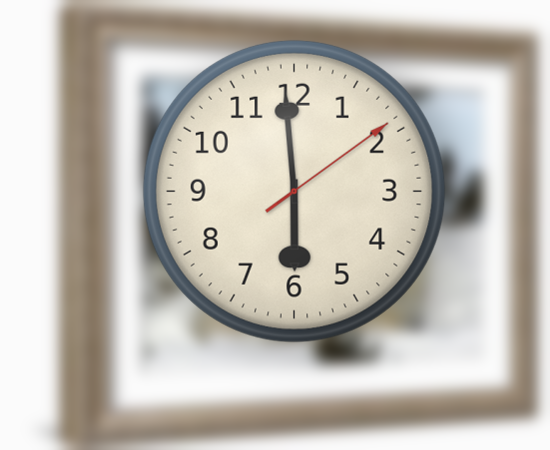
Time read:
h=5 m=59 s=9
